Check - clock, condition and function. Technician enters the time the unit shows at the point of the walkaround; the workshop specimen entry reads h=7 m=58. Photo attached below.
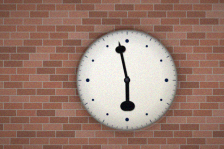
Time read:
h=5 m=58
